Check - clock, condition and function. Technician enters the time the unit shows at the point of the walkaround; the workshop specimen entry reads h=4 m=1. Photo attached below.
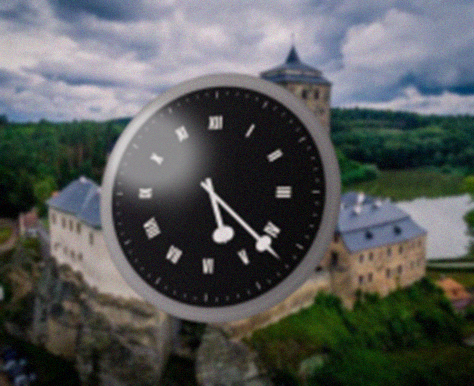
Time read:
h=5 m=22
